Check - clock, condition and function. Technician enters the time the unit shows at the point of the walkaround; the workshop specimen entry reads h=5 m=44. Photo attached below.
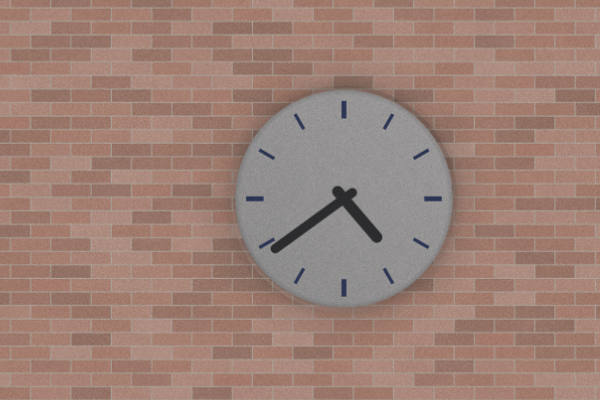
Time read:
h=4 m=39
